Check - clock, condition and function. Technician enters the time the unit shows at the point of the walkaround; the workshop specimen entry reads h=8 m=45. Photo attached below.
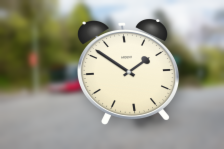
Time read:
h=1 m=52
